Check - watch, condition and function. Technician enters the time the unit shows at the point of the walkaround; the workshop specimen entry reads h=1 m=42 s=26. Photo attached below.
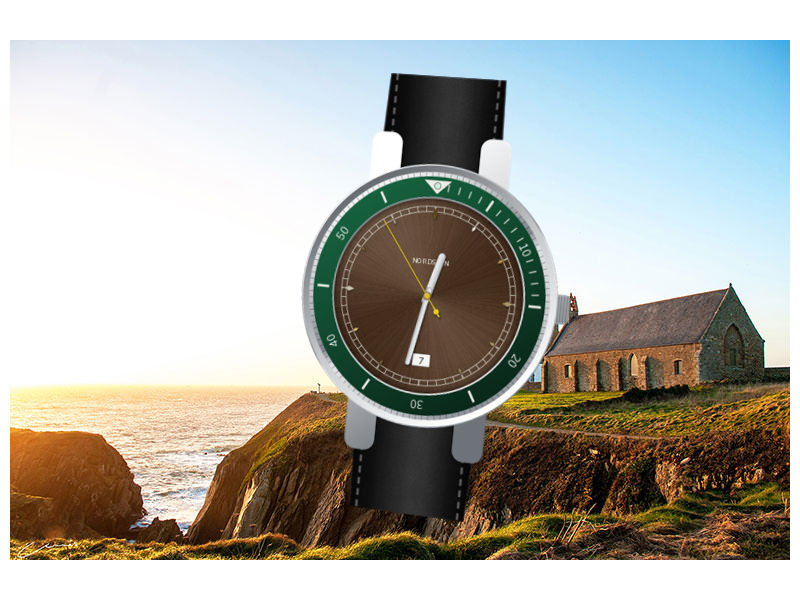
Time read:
h=12 m=31 s=54
